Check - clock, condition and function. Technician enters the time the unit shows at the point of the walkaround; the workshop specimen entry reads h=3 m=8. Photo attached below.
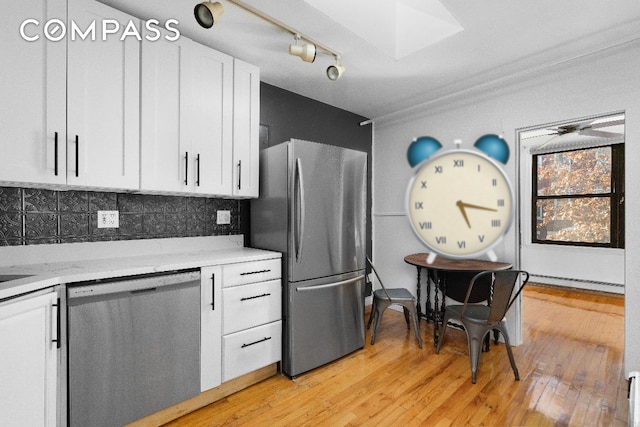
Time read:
h=5 m=17
